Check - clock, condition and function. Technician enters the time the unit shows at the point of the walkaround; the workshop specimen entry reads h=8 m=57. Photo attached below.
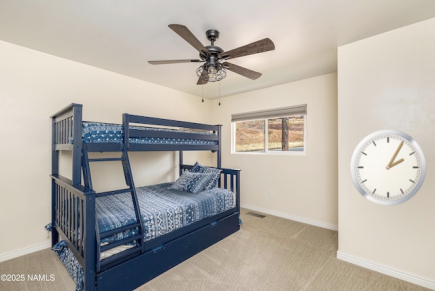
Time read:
h=2 m=5
